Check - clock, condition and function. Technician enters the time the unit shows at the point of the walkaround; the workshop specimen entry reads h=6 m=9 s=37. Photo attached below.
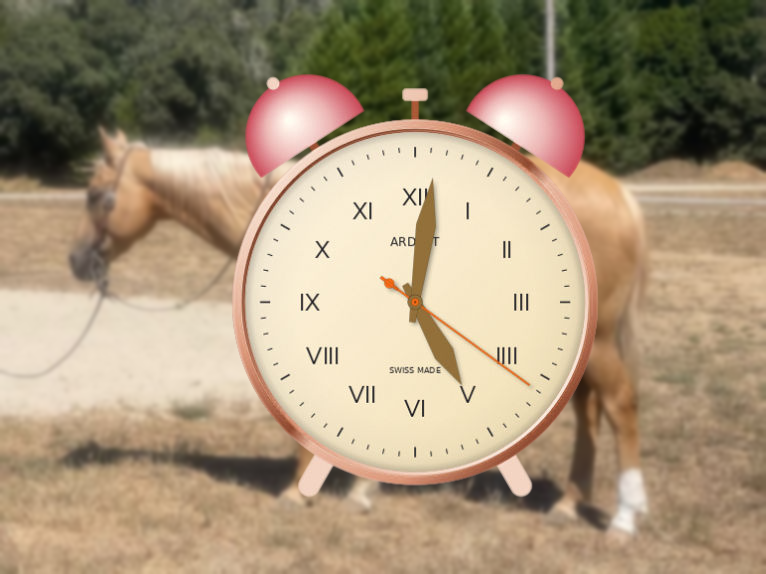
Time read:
h=5 m=1 s=21
